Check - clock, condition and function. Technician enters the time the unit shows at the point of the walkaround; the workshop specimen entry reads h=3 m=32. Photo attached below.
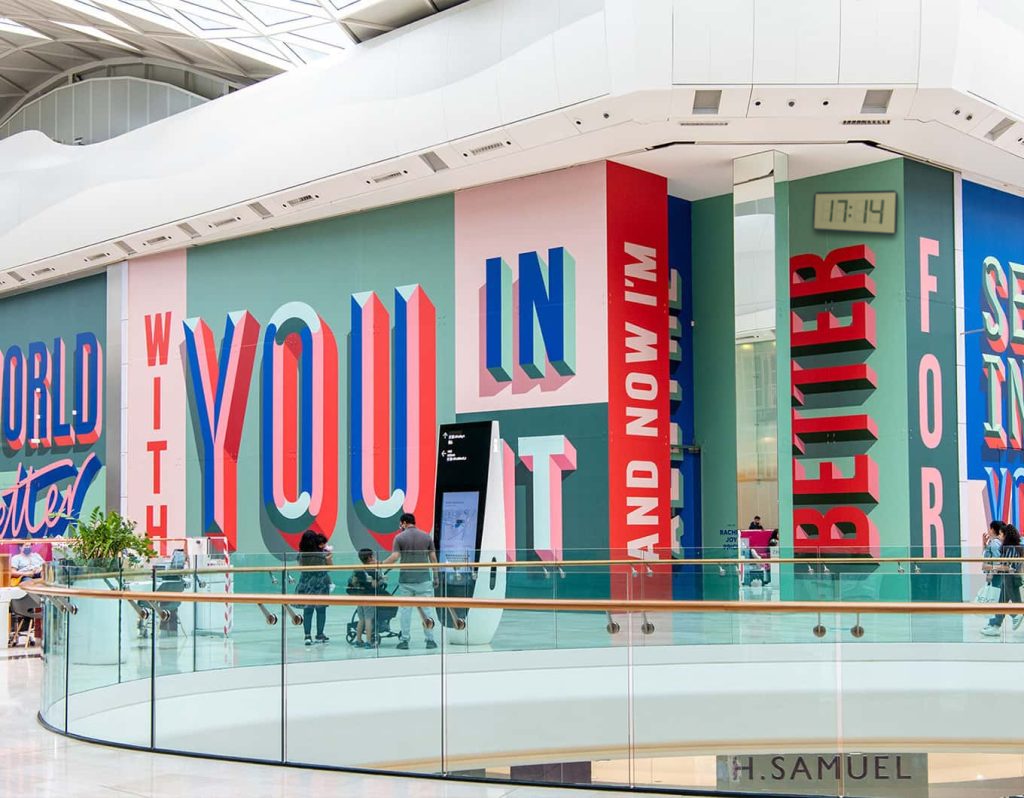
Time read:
h=17 m=14
